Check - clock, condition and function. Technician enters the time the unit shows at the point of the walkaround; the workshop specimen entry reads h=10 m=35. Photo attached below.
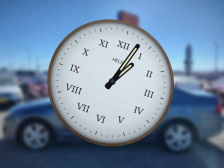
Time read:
h=1 m=3
